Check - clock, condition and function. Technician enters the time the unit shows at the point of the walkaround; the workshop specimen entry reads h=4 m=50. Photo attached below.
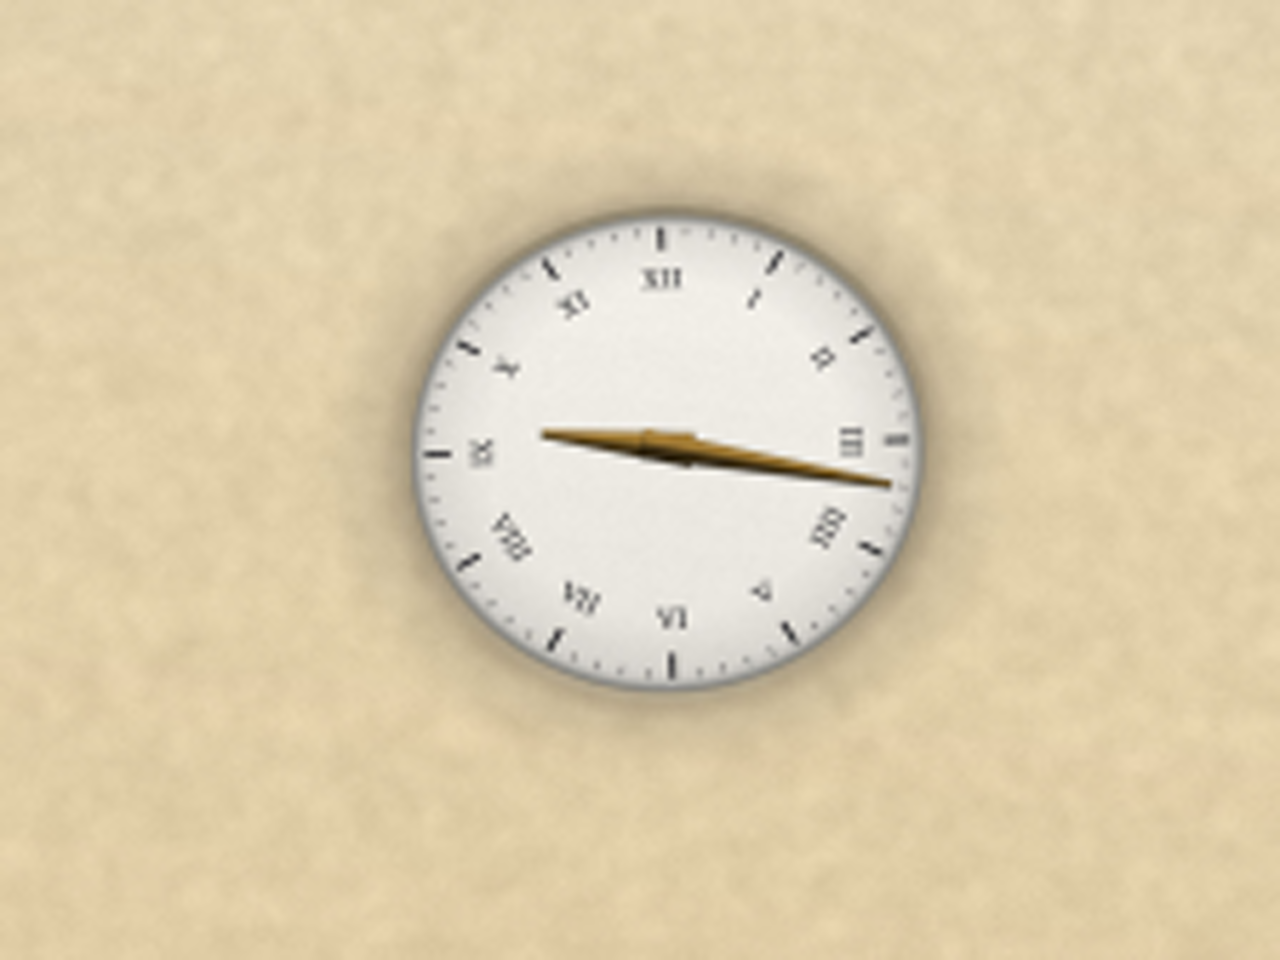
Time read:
h=9 m=17
